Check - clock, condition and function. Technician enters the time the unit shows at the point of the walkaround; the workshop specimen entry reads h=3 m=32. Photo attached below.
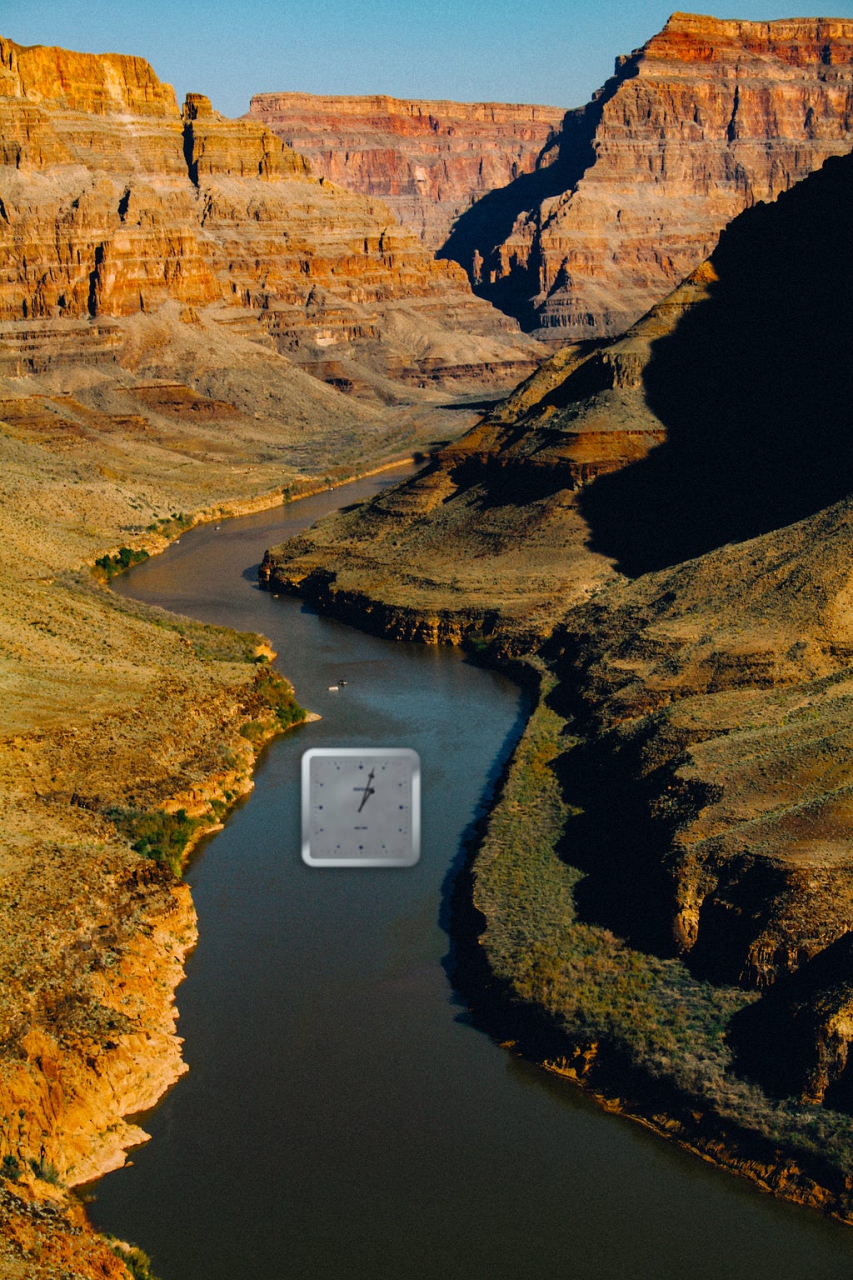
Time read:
h=1 m=3
